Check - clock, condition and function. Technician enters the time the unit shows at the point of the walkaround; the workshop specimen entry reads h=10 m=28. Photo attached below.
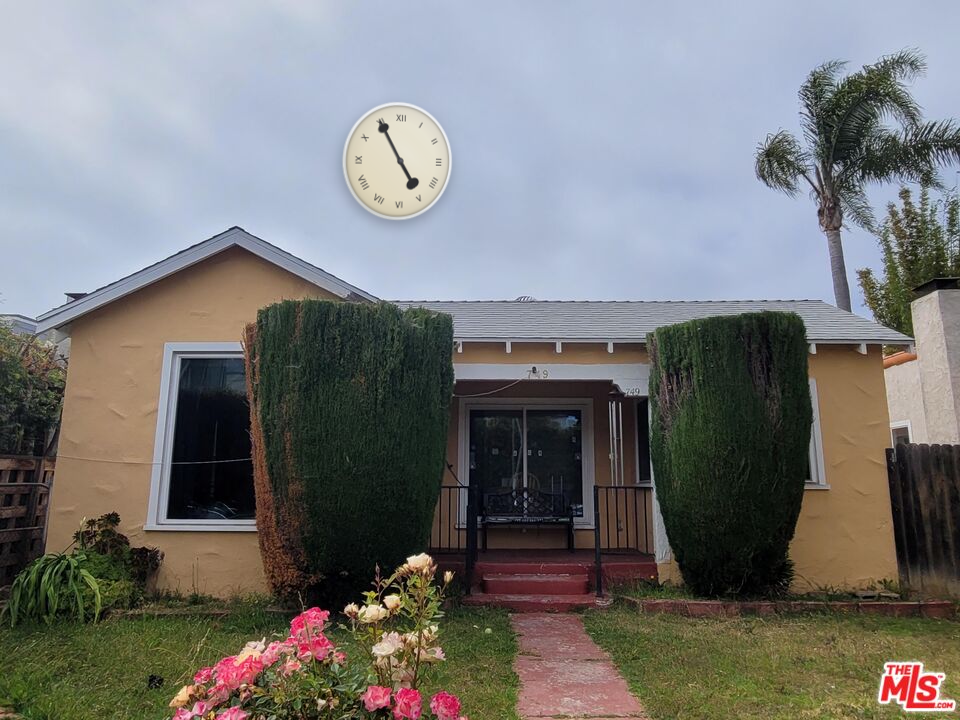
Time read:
h=4 m=55
